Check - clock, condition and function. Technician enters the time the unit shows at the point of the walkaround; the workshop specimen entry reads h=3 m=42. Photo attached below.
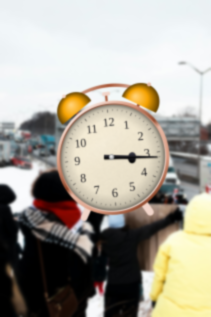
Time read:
h=3 m=16
